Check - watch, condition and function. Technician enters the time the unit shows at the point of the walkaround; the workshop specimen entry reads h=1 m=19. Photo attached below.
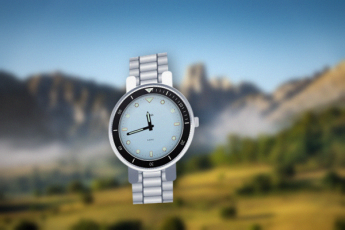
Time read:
h=11 m=43
